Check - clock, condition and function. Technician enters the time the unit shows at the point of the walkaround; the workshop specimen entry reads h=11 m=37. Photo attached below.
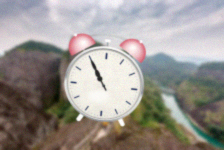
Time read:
h=10 m=55
